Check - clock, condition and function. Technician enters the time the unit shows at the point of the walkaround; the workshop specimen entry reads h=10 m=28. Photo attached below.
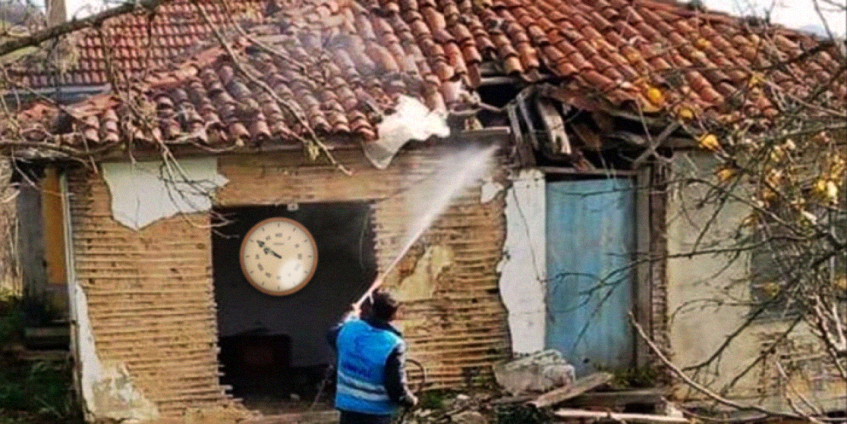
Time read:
h=9 m=51
